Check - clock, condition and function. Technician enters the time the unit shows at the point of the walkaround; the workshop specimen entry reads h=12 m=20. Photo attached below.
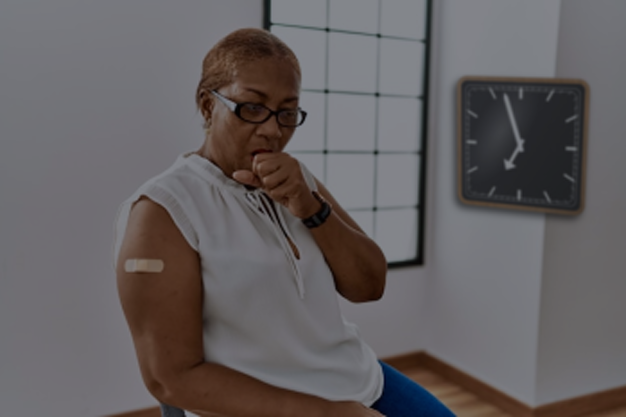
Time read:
h=6 m=57
